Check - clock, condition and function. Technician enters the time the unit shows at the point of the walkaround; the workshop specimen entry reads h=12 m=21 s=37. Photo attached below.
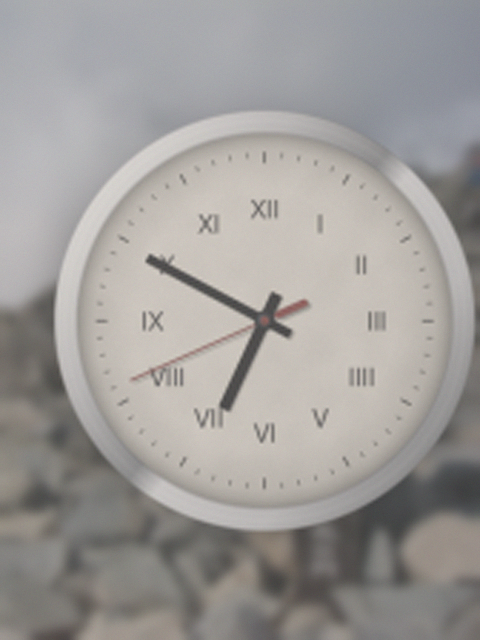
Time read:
h=6 m=49 s=41
